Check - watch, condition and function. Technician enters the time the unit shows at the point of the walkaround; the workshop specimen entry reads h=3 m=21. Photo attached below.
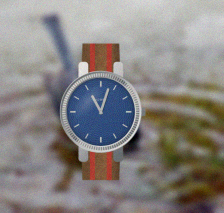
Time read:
h=11 m=3
